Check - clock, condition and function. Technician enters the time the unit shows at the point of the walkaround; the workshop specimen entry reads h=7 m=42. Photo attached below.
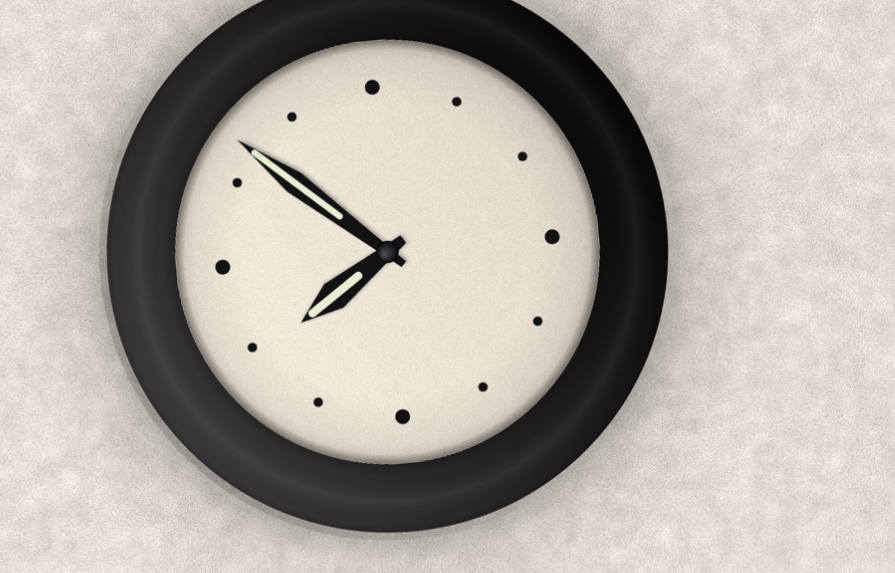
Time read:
h=7 m=52
